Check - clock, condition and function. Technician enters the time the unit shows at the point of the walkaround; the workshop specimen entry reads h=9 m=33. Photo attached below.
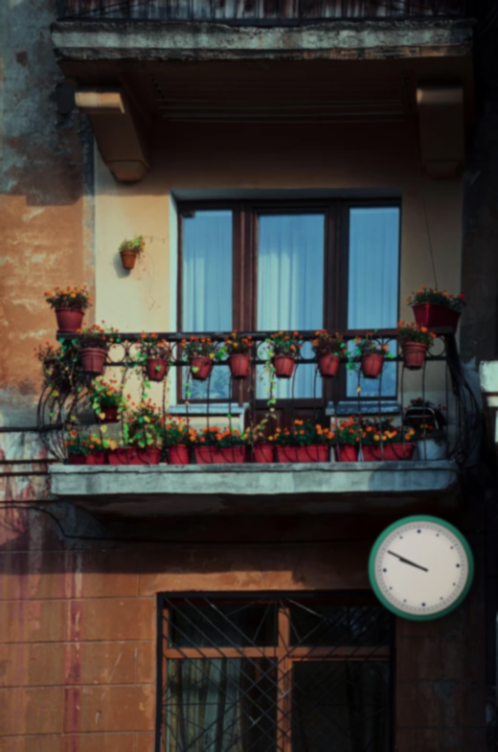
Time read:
h=9 m=50
